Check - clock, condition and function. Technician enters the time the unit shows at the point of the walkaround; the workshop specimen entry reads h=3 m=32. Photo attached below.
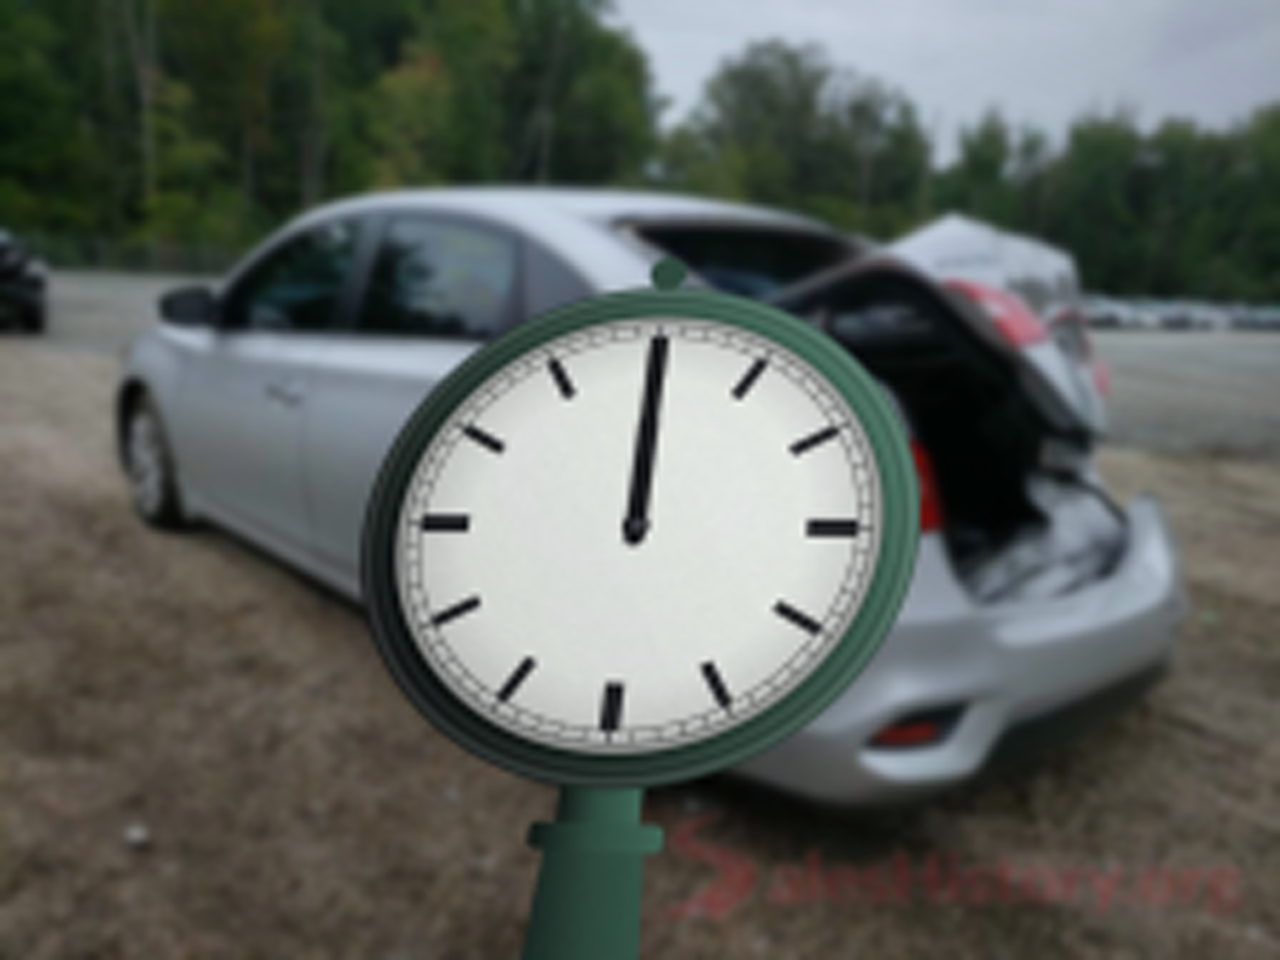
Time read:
h=12 m=0
